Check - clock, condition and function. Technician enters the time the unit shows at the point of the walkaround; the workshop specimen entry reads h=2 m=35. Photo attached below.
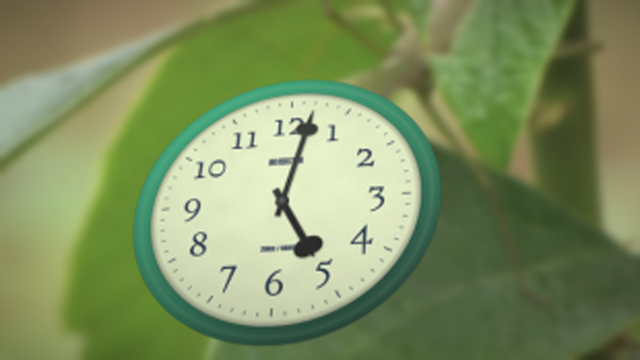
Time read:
h=5 m=2
